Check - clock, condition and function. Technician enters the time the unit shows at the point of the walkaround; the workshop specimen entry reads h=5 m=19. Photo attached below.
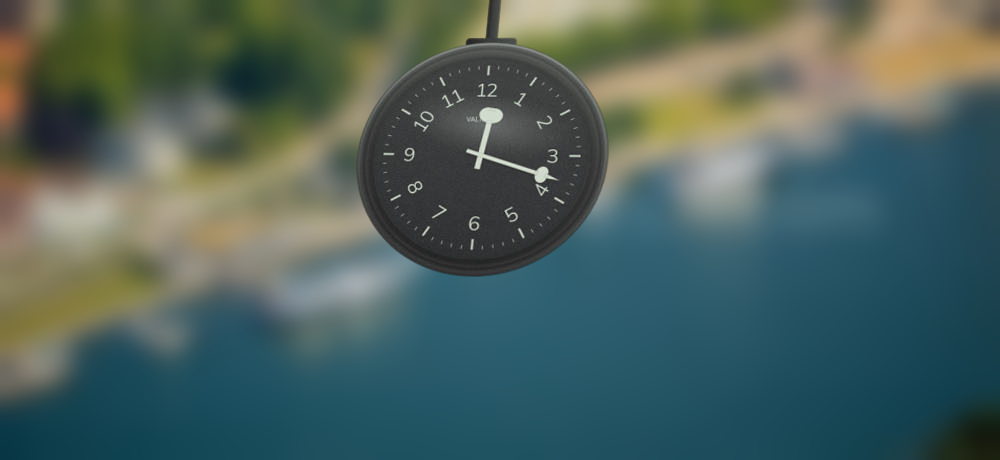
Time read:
h=12 m=18
